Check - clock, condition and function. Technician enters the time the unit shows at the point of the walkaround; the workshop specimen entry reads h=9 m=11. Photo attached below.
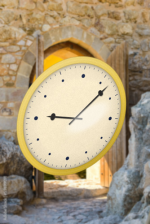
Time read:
h=9 m=7
